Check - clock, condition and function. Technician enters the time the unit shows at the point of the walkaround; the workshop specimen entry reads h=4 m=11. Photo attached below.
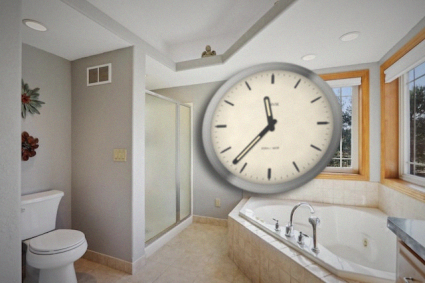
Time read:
h=11 m=37
